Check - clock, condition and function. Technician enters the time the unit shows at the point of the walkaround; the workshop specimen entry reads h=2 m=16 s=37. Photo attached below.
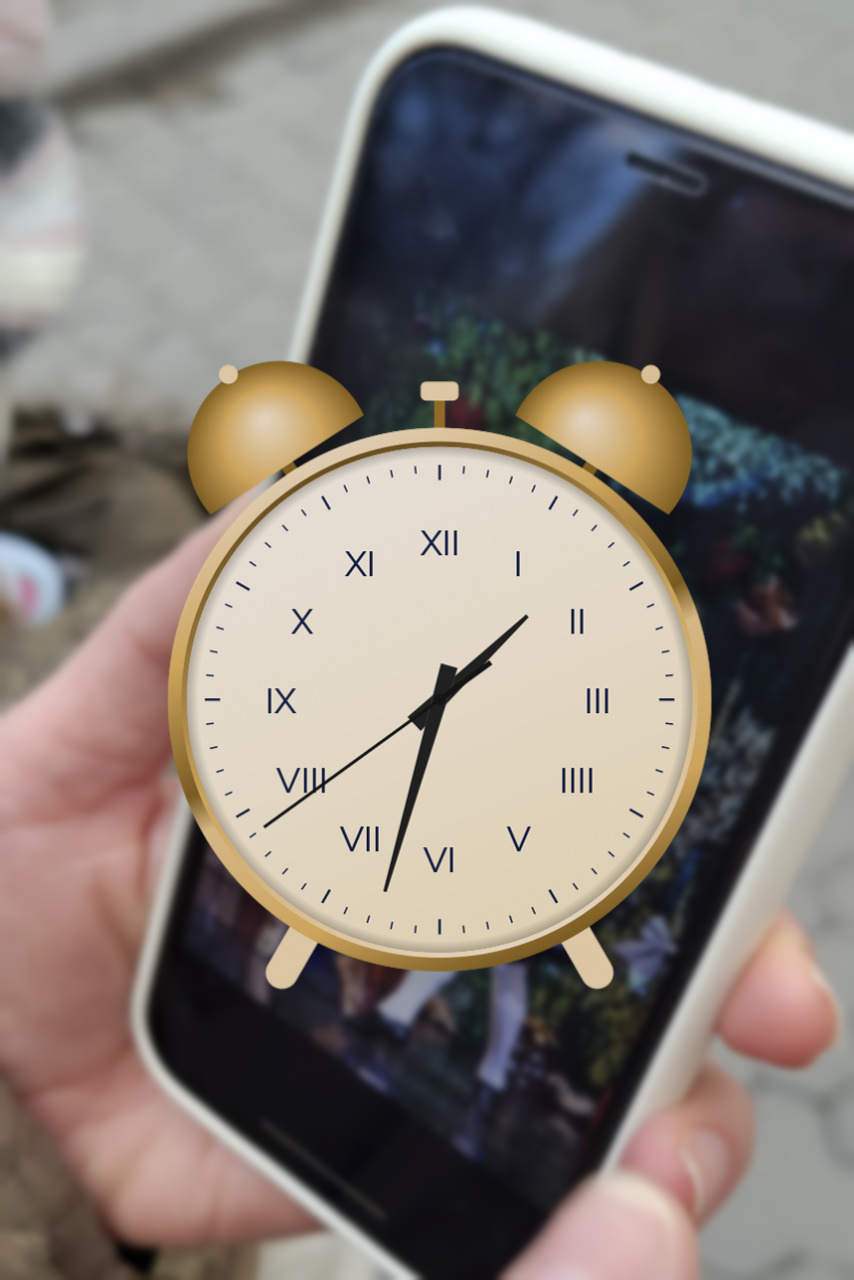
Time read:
h=1 m=32 s=39
